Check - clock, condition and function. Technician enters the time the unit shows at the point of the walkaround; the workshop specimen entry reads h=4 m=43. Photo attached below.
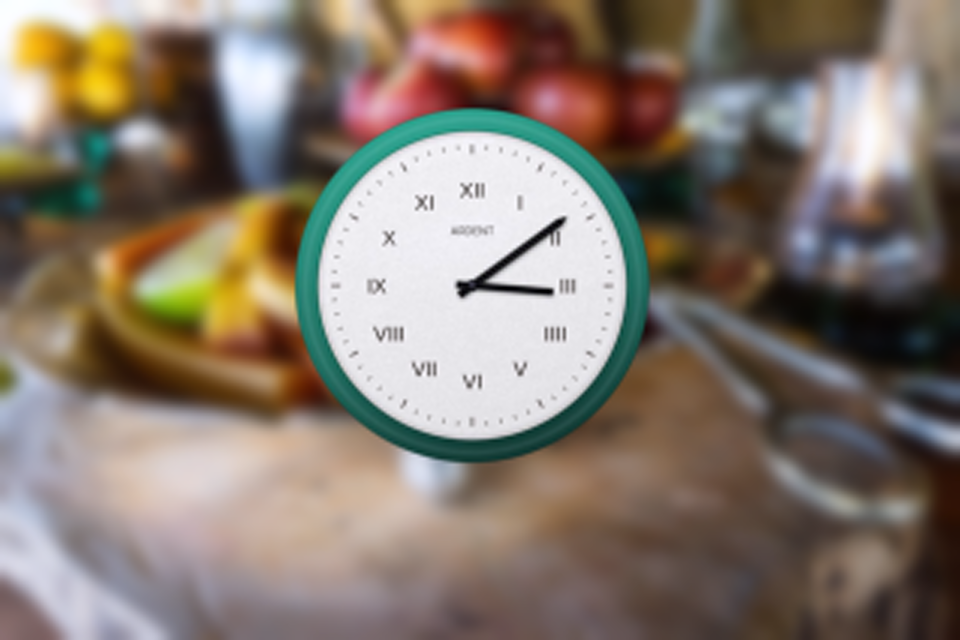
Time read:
h=3 m=9
